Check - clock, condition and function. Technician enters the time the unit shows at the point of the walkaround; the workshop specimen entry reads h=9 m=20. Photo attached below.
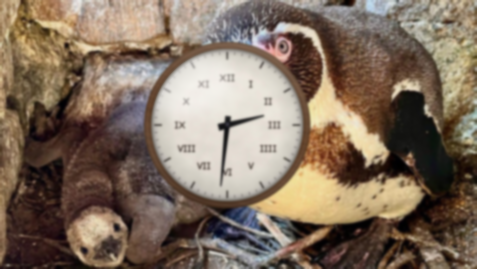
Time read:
h=2 m=31
